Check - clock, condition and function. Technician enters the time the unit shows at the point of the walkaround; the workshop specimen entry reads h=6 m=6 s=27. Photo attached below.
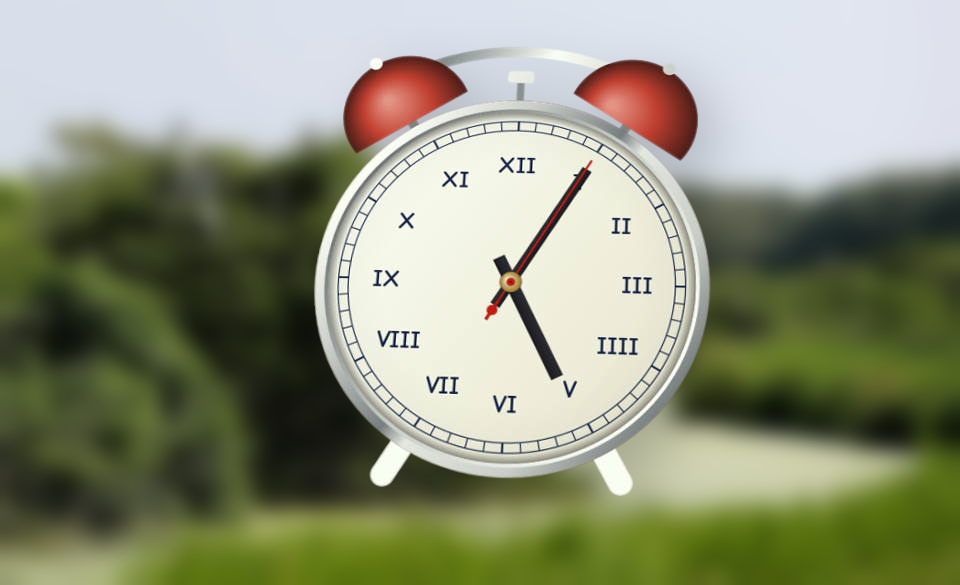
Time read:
h=5 m=5 s=5
